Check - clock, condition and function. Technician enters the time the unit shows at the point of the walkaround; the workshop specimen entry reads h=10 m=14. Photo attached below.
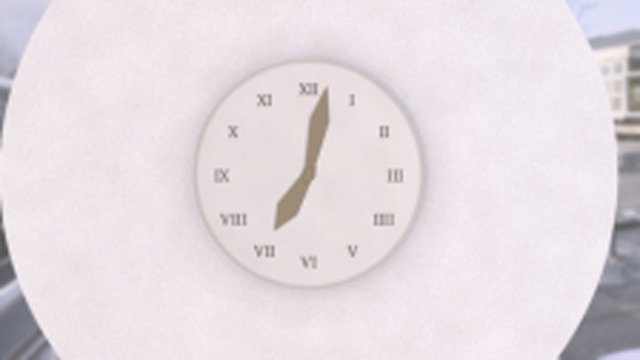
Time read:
h=7 m=2
